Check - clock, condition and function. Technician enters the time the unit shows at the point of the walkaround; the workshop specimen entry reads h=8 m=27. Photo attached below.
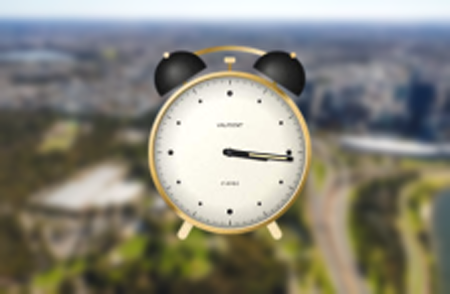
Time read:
h=3 m=16
